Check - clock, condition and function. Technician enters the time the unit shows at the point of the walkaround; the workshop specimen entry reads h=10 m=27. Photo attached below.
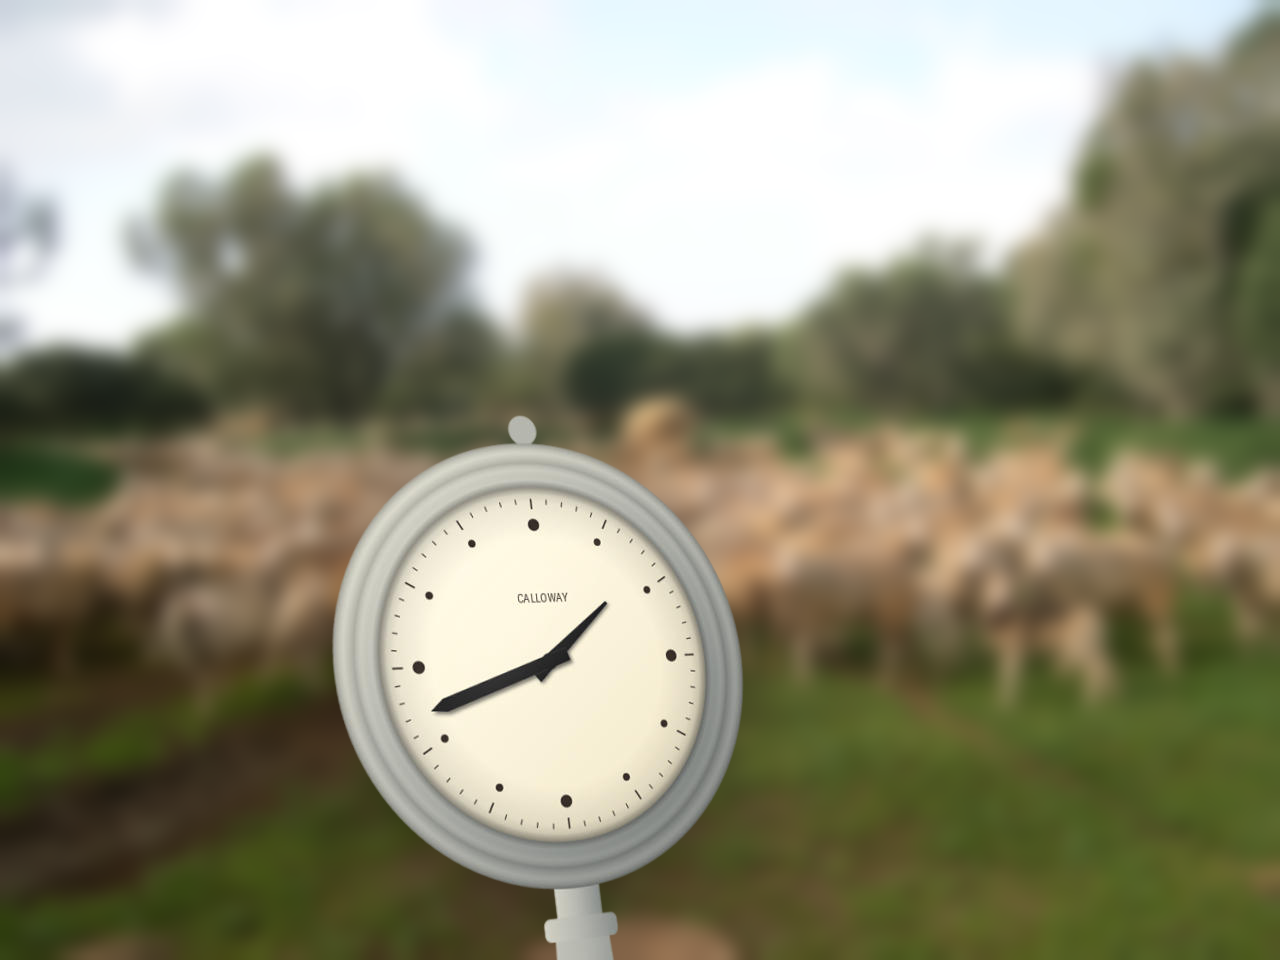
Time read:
h=1 m=42
